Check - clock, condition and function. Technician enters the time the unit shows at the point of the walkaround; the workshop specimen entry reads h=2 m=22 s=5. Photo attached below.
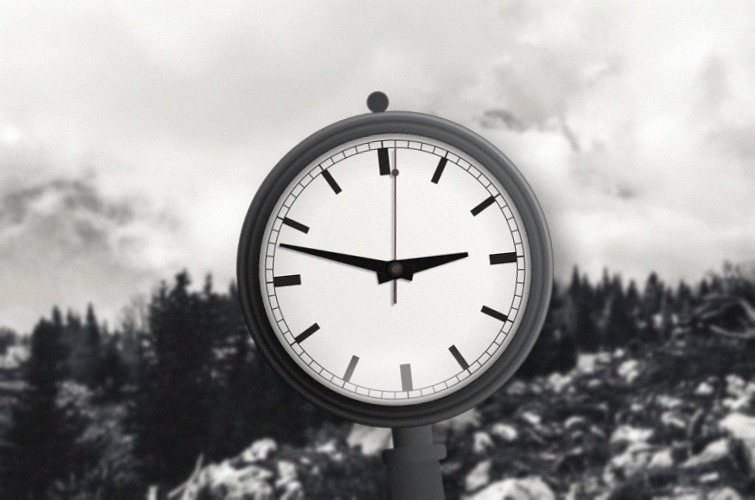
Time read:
h=2 m=48 s=1
